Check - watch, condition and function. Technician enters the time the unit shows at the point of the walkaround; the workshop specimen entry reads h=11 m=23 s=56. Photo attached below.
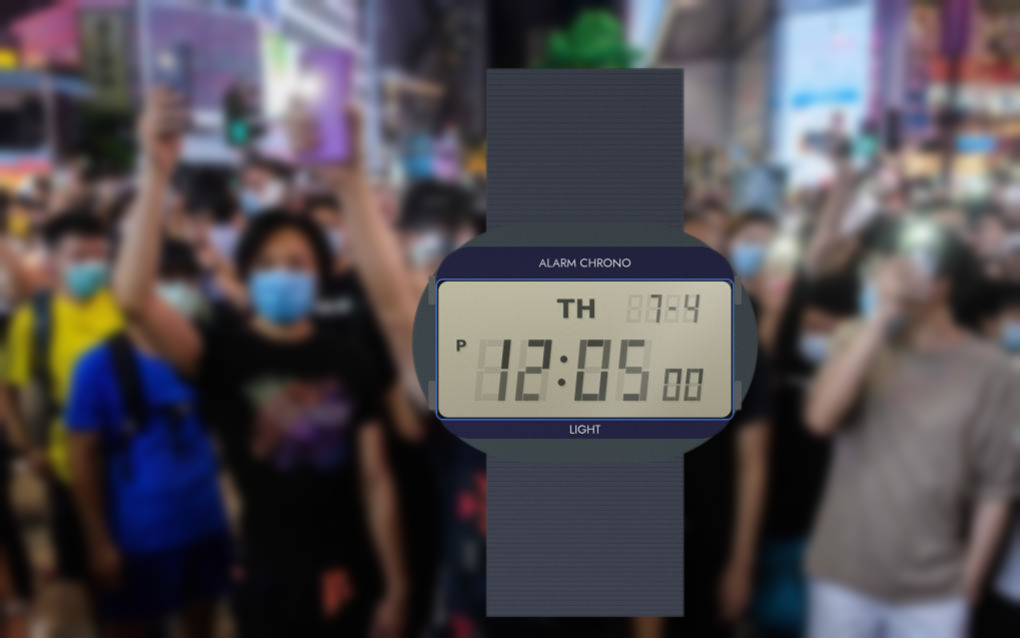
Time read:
h=12 m=5 s=0
